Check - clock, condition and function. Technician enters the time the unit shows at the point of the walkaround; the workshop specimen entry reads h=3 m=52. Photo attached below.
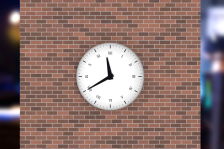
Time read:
h=11 m=40
